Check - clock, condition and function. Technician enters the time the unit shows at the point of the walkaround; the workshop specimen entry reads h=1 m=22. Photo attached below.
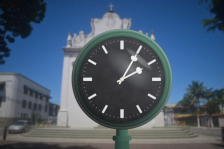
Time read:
h=2 m=5
